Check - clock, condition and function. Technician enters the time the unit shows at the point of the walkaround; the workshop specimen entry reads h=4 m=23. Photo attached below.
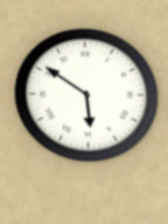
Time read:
h=5 m=51
